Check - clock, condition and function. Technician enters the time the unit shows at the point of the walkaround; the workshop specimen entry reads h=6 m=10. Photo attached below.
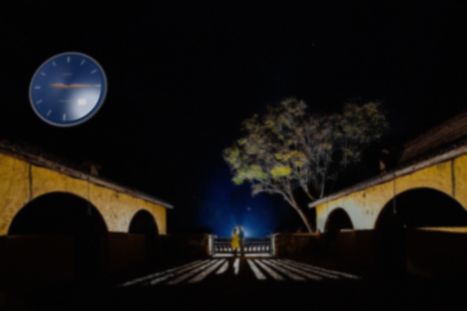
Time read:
h=9 m=15
